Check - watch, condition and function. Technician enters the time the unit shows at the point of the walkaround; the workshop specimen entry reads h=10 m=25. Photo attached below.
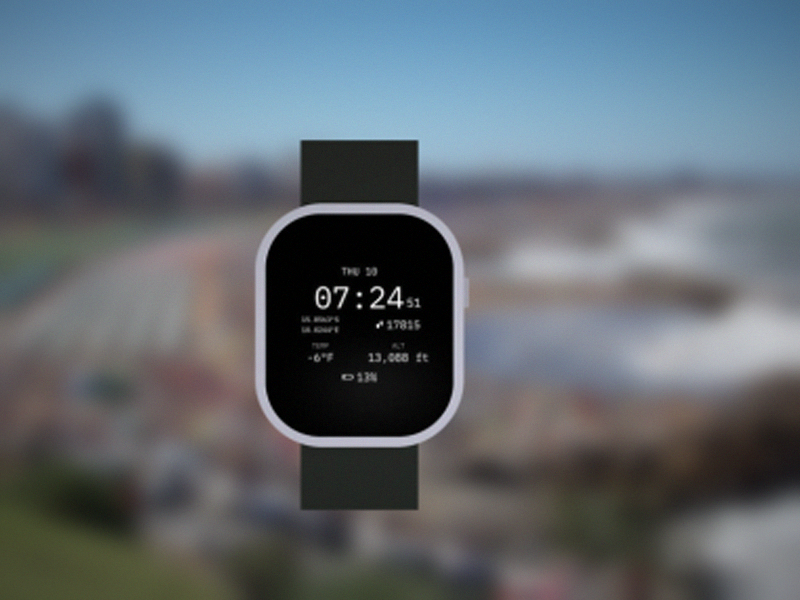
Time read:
h=7 m=24
